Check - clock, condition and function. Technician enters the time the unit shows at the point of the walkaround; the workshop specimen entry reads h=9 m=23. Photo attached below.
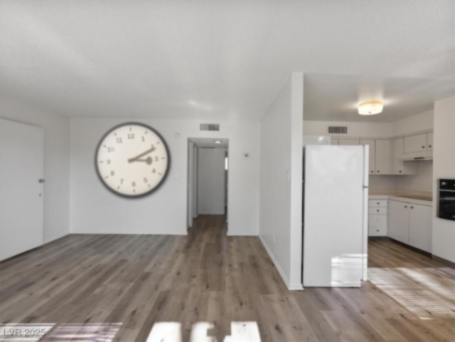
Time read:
h=3 m=11
